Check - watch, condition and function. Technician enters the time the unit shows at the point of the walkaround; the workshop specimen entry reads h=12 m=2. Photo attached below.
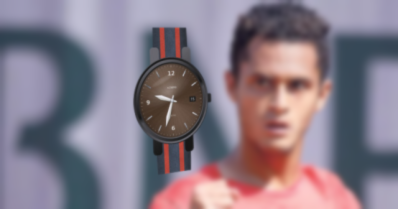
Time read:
h=9 m=33
